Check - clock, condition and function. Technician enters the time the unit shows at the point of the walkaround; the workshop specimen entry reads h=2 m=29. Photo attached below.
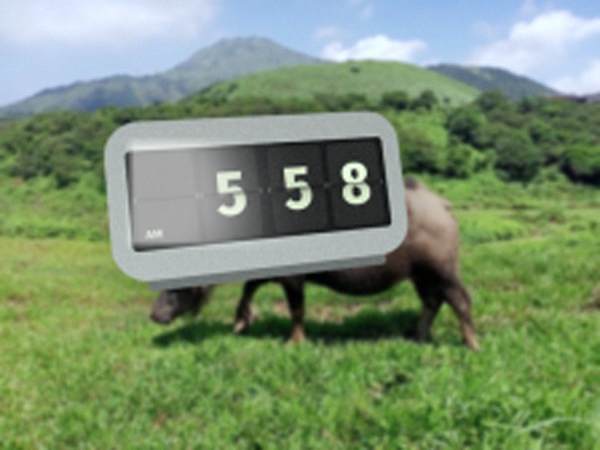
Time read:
h=5 m=58
